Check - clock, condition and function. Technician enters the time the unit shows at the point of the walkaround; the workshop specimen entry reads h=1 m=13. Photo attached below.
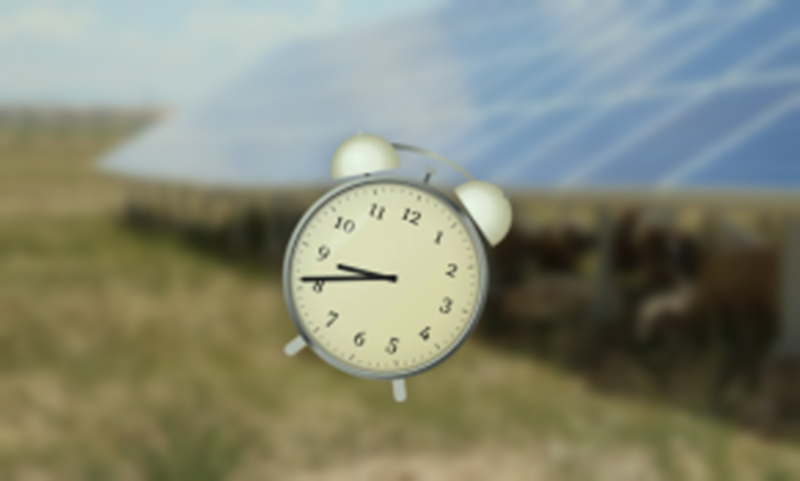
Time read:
h=8 m=41
